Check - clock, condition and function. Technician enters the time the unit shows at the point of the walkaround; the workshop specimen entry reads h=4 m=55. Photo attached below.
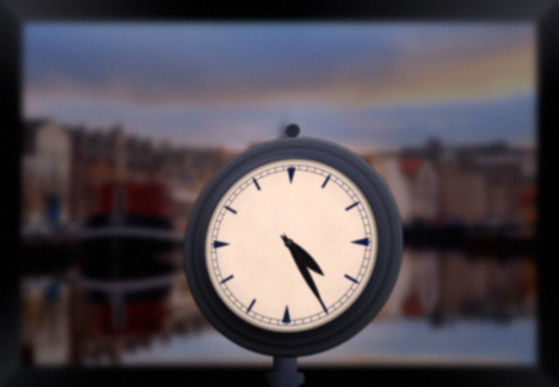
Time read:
h=4 m=25
